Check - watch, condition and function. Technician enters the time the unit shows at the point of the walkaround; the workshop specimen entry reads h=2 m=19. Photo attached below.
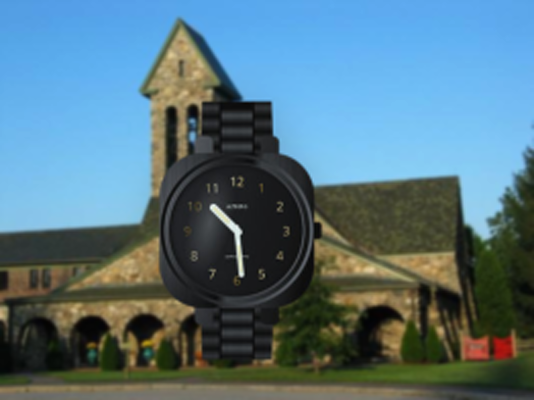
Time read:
h=10 m=29
